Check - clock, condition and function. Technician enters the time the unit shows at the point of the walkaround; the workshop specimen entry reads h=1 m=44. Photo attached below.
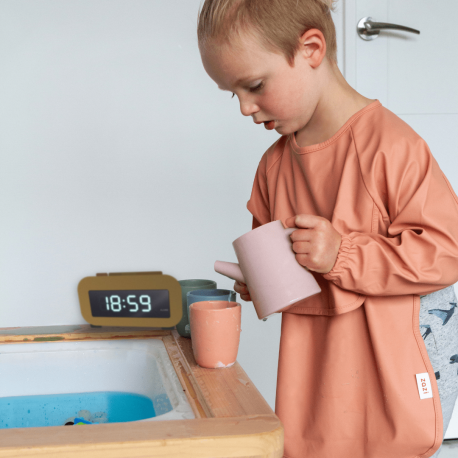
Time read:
h=18 m=59
